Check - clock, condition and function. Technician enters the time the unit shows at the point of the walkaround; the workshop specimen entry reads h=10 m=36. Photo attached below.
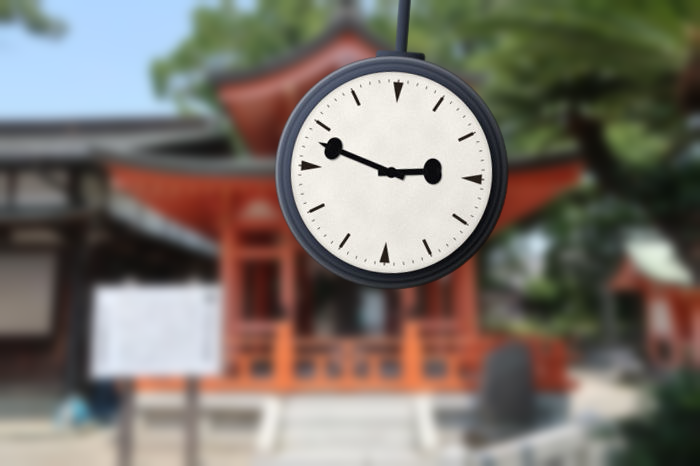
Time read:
h=2 m=48
